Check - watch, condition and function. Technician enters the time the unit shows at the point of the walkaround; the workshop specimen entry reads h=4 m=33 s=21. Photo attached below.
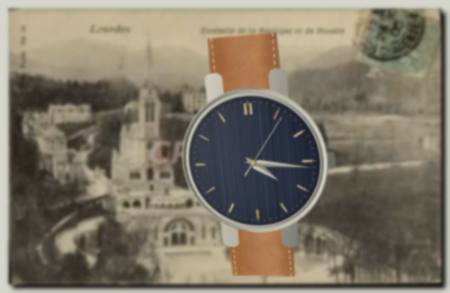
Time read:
h=4 m=16 s=6
